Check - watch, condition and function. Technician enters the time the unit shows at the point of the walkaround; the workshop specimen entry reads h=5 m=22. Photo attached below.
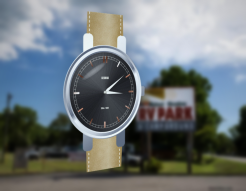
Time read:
h=3 m=9
